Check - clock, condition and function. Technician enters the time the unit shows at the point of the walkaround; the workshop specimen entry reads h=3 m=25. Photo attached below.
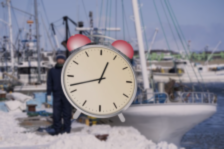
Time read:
h=12 m=42
